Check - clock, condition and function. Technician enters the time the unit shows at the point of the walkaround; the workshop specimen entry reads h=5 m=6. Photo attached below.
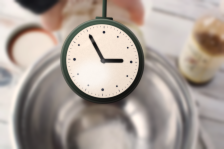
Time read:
h=2 m=55
